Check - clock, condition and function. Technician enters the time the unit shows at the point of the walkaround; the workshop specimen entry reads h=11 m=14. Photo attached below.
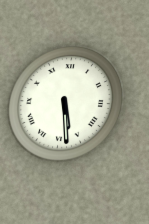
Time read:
h=5 m=28
